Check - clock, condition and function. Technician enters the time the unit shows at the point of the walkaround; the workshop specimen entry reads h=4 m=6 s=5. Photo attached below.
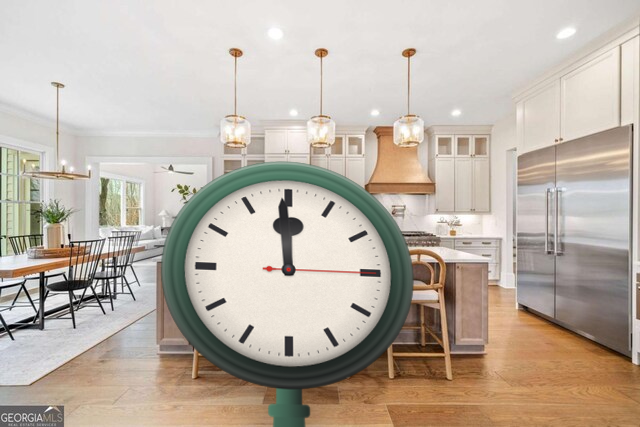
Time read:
h=11 m=59 s=15
